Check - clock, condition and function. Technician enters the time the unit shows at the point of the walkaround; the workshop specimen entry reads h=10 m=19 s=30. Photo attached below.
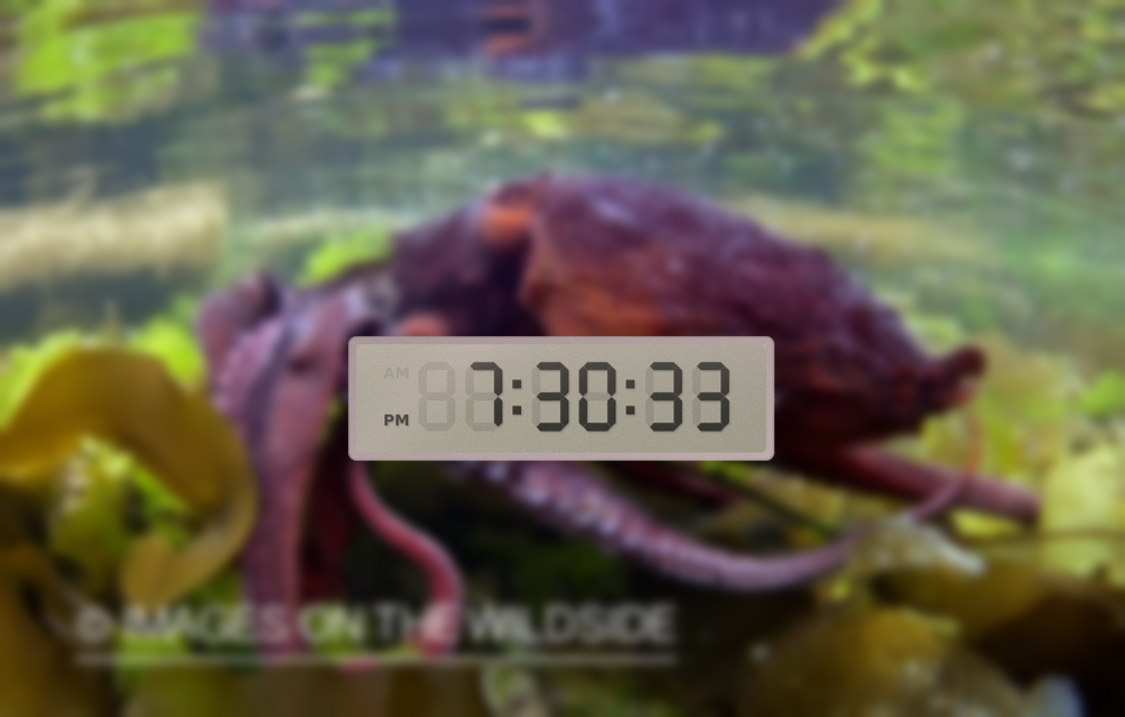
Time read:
h=7 m=30 s=33
